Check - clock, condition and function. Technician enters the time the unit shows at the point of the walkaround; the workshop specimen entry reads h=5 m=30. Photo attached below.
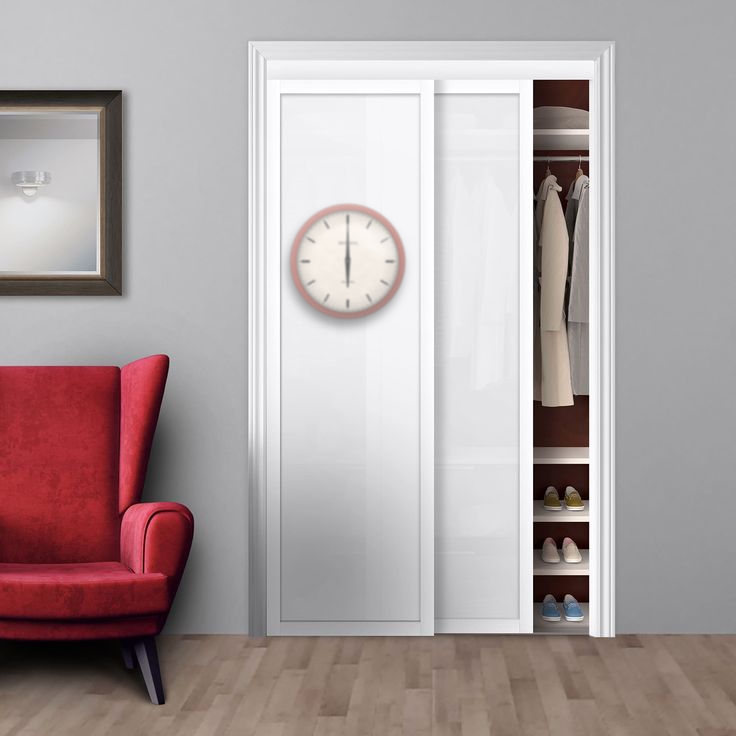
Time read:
h=6 m=0
